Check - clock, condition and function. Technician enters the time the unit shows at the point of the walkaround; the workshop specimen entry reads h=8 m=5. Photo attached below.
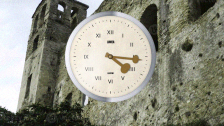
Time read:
h=4 m=16
